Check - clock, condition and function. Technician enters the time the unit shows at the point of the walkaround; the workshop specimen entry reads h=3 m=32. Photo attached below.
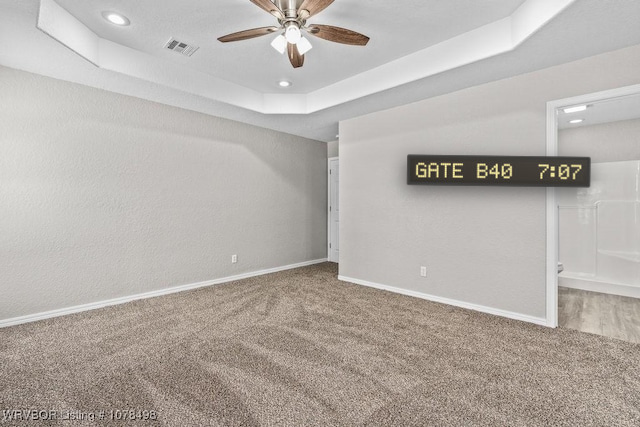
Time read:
h=7 m=7
